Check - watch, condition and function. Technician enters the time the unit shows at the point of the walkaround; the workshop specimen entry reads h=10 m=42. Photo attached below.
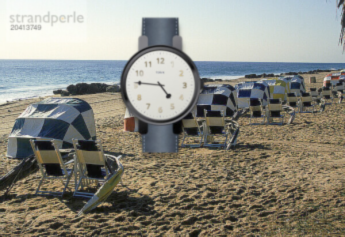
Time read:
h=4 m=46
